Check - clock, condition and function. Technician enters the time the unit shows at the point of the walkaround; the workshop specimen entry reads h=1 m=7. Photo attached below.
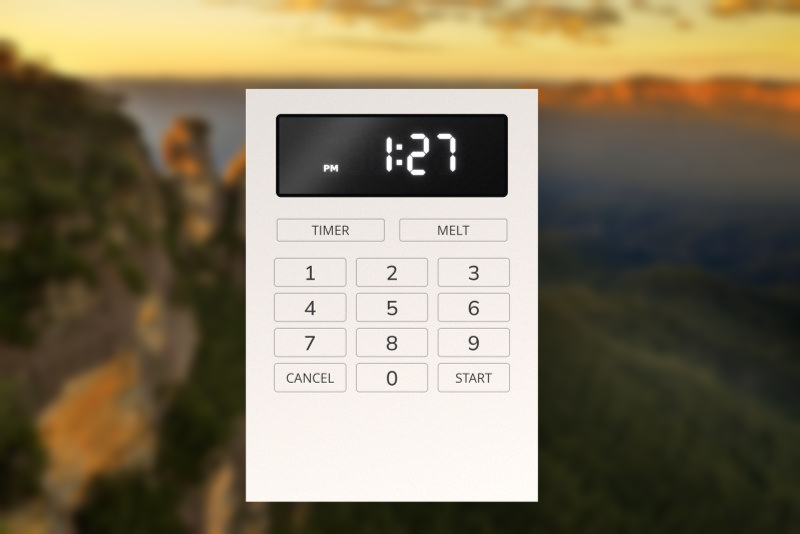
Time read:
h=1 m=27
